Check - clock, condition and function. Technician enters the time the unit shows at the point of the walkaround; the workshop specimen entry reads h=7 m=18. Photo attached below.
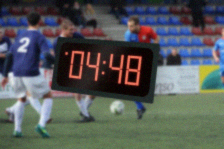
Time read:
h=4 m=48
